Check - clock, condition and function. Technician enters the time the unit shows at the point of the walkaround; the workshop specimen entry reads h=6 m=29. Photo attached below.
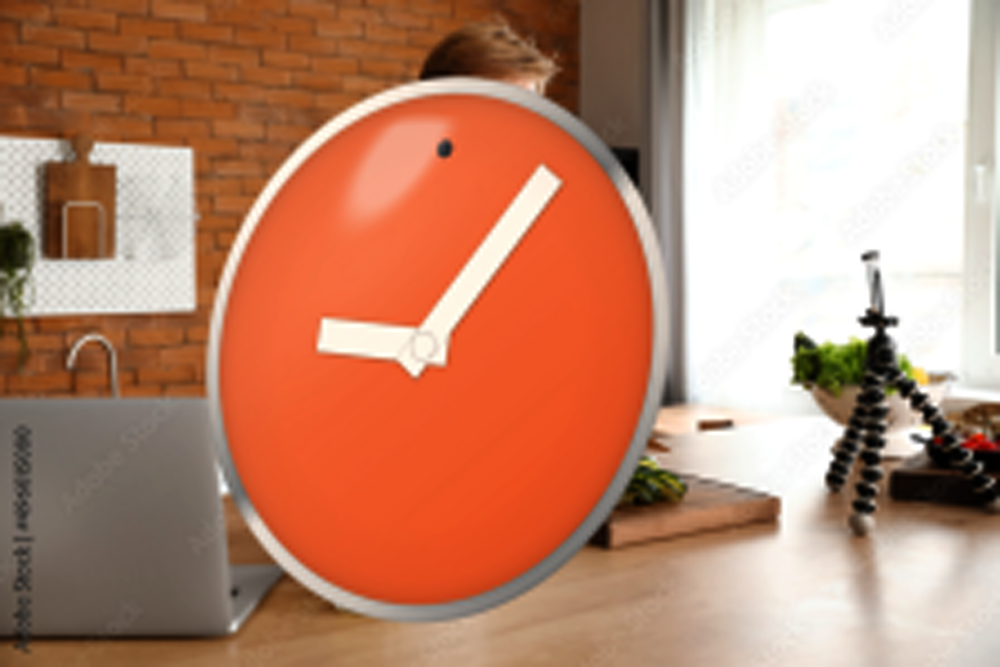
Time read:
h=9 m=6
